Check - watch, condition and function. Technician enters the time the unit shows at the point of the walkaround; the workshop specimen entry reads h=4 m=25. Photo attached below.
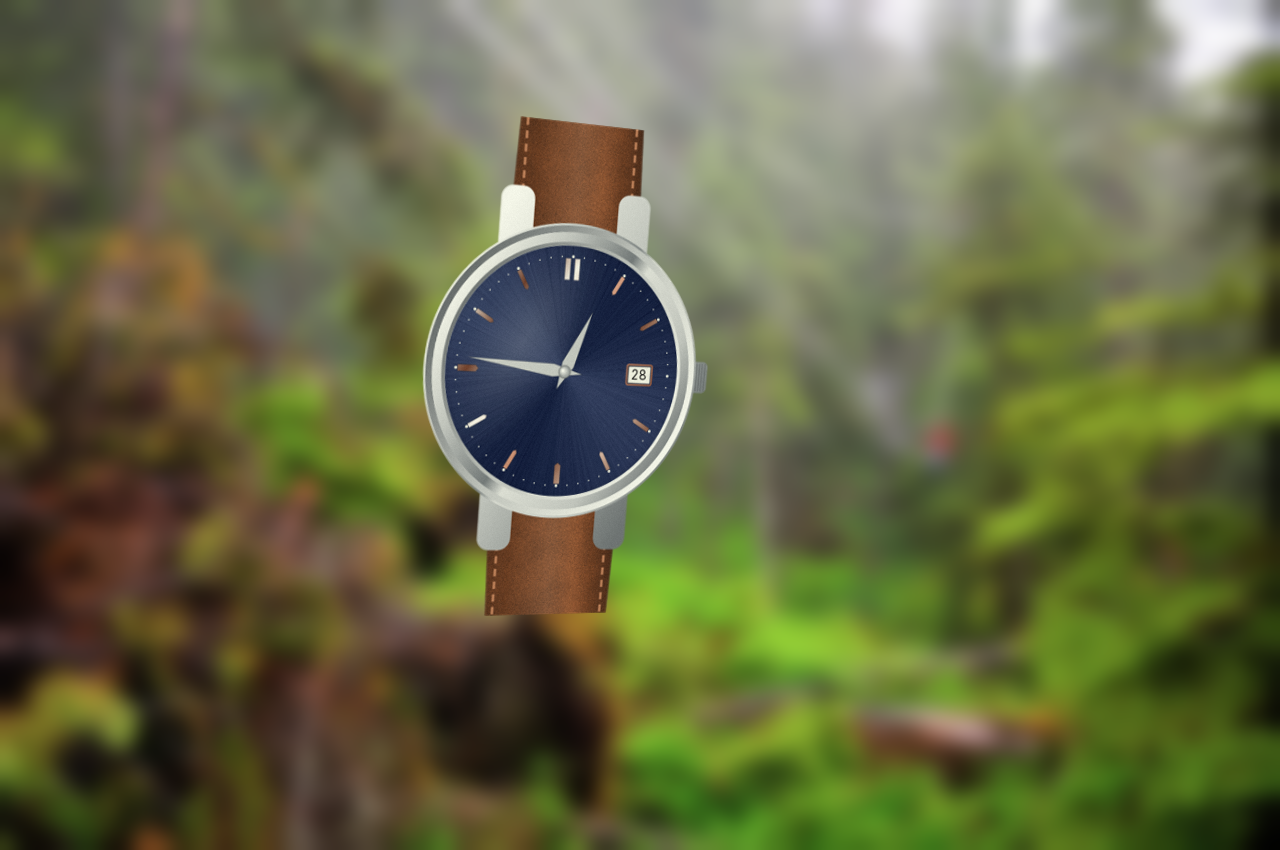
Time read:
h=12 m=46
